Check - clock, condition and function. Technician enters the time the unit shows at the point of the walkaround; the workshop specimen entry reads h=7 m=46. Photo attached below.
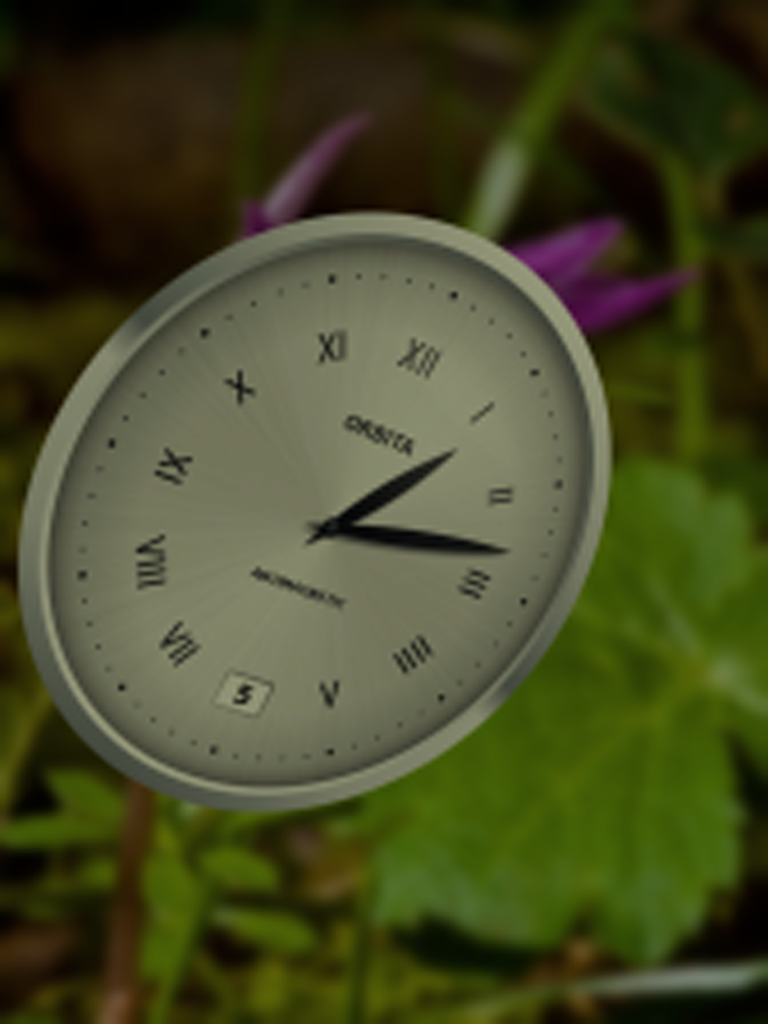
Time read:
h=1 m=13
